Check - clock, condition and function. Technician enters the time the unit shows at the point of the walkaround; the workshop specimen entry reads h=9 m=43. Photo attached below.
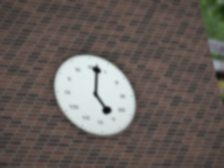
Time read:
h=5 m=2
